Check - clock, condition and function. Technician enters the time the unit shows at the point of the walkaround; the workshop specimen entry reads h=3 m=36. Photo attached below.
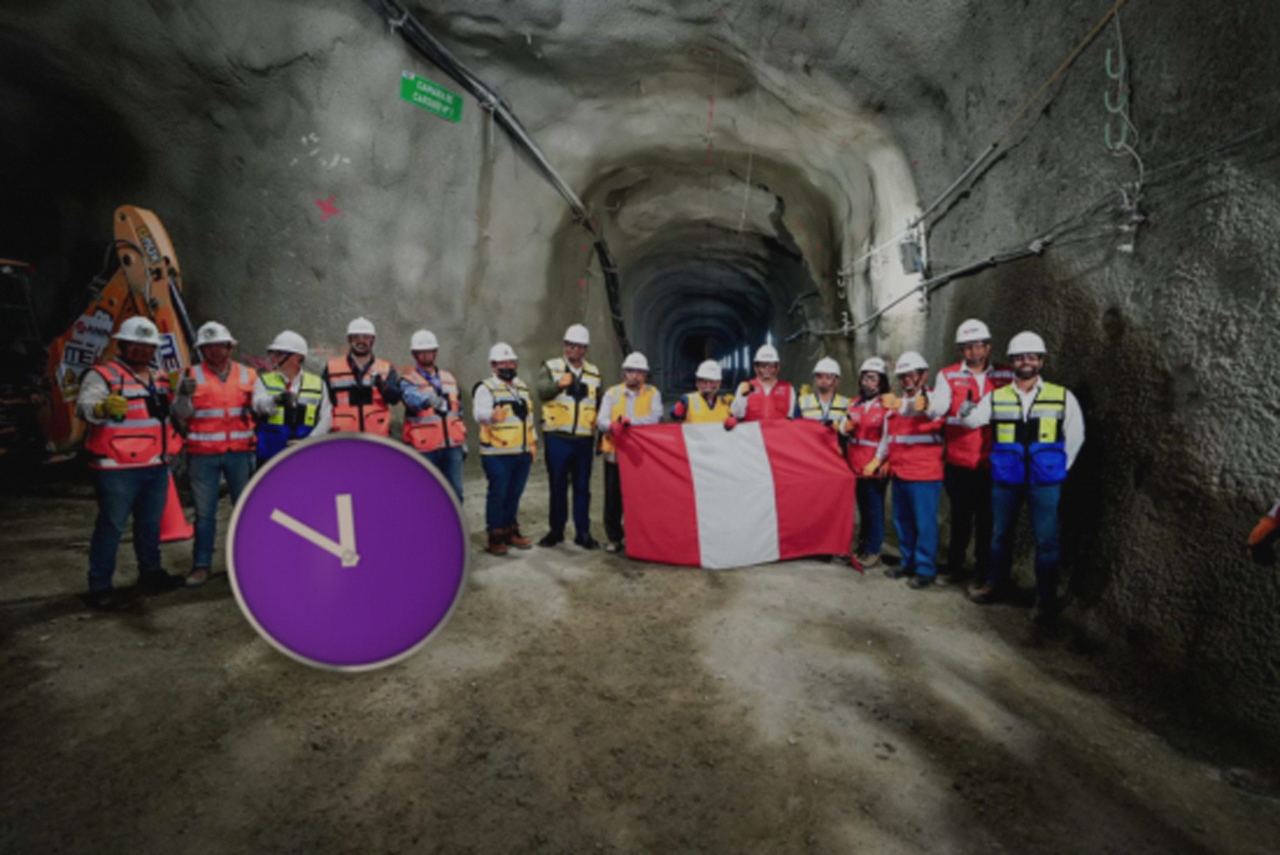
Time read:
h=11 m=50
